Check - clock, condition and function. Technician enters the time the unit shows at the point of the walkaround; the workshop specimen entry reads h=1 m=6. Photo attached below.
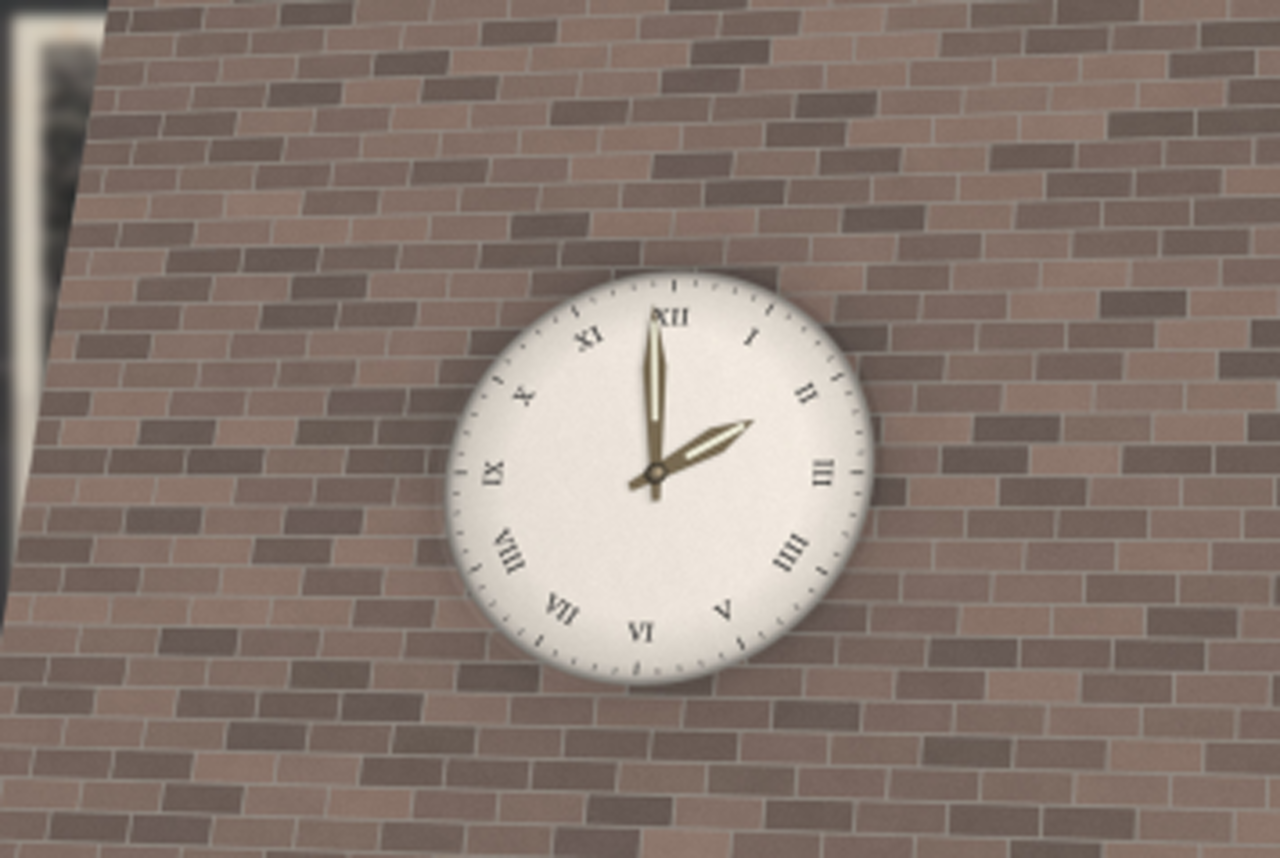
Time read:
h=1 m=59
